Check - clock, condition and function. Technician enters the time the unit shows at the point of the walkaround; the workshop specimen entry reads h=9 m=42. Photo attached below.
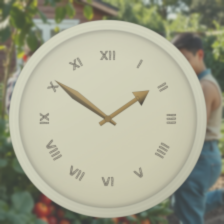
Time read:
h=1 m=51
